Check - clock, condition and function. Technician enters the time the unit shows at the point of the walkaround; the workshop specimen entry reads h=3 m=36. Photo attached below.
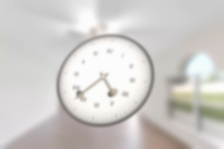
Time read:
h=4 m=37
